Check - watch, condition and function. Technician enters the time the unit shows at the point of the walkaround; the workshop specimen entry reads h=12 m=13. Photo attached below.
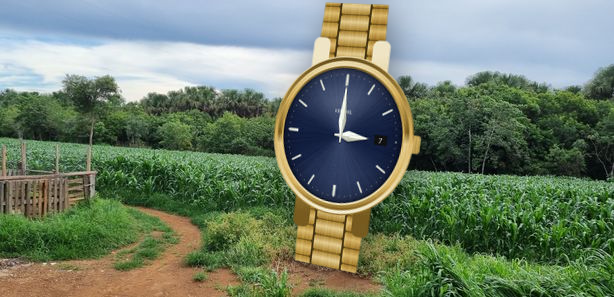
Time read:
h=3 m=0
